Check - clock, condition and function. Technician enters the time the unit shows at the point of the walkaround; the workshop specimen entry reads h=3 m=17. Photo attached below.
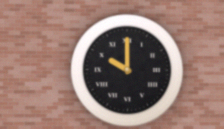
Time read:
h=10 m=0
